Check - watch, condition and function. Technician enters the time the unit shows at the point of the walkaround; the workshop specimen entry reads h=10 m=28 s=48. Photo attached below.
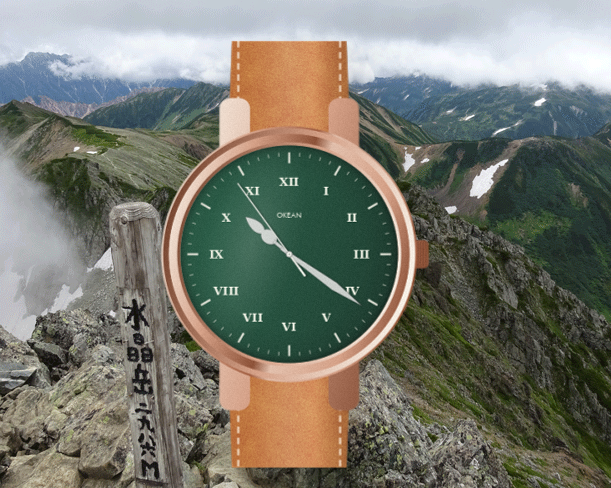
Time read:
h=10 m=20 s=54
